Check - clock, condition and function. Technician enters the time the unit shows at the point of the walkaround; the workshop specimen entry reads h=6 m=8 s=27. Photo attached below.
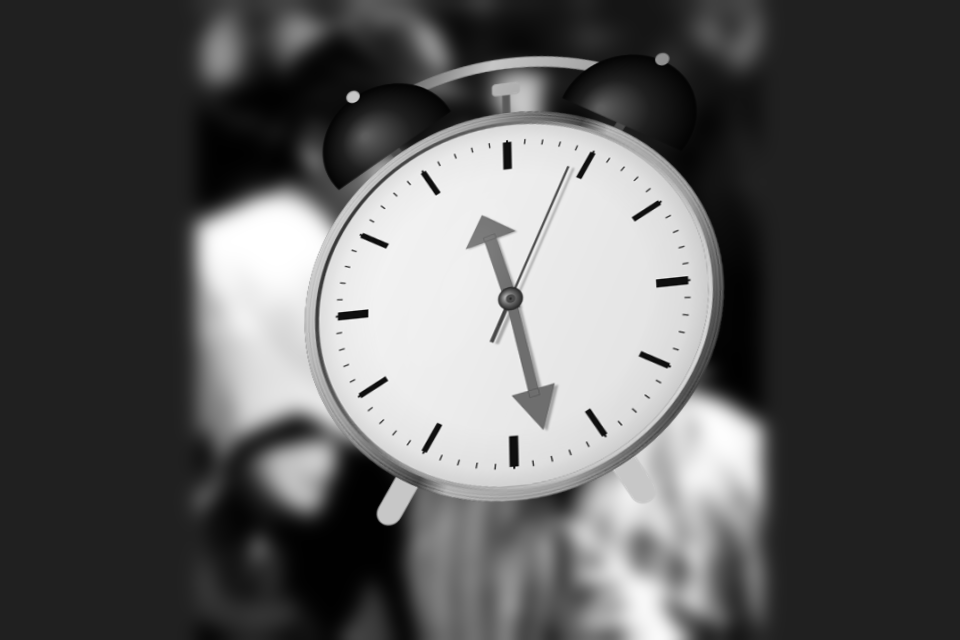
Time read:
h=11 m=28 s=4
